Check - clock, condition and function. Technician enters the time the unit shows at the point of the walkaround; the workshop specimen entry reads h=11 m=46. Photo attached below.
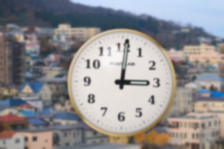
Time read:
h=3 m=1
